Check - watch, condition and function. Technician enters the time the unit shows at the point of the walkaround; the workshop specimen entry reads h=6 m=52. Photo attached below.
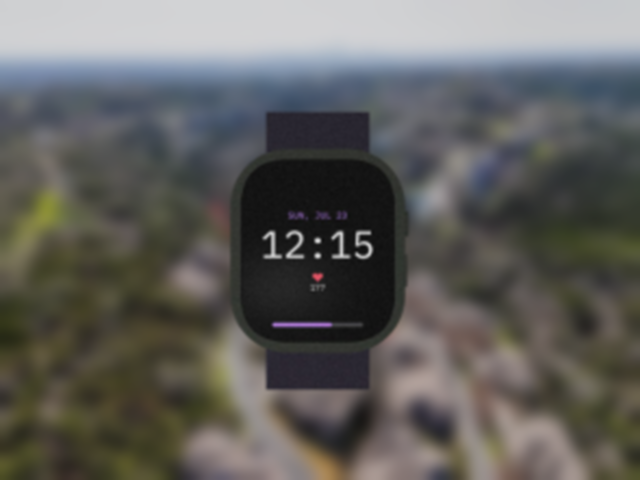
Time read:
h=12 m=15
